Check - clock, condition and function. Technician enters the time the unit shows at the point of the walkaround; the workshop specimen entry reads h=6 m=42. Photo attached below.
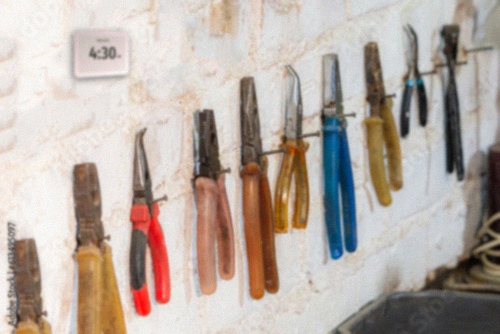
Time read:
h=4 m=30
